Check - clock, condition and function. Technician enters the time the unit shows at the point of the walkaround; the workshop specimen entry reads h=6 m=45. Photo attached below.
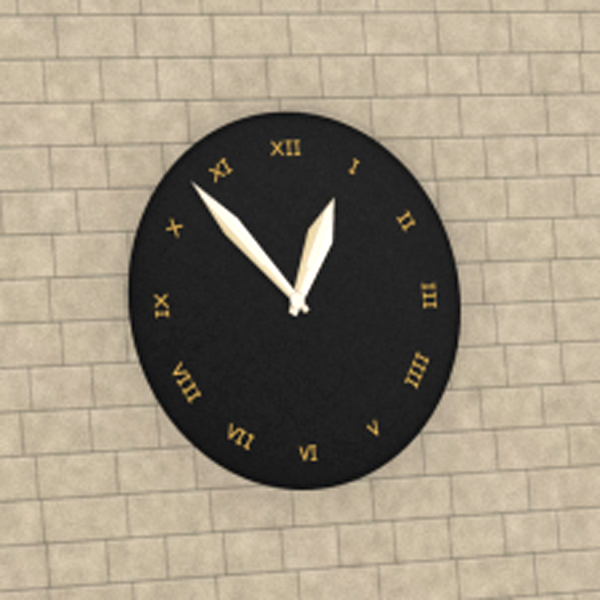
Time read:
h=12 m=53
